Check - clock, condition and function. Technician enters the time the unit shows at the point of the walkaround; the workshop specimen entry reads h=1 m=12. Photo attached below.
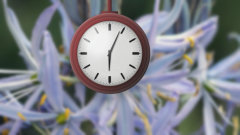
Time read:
h=6 m=4
